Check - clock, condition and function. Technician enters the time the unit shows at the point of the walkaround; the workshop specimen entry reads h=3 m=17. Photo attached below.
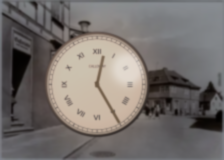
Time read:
h=12 m=25
